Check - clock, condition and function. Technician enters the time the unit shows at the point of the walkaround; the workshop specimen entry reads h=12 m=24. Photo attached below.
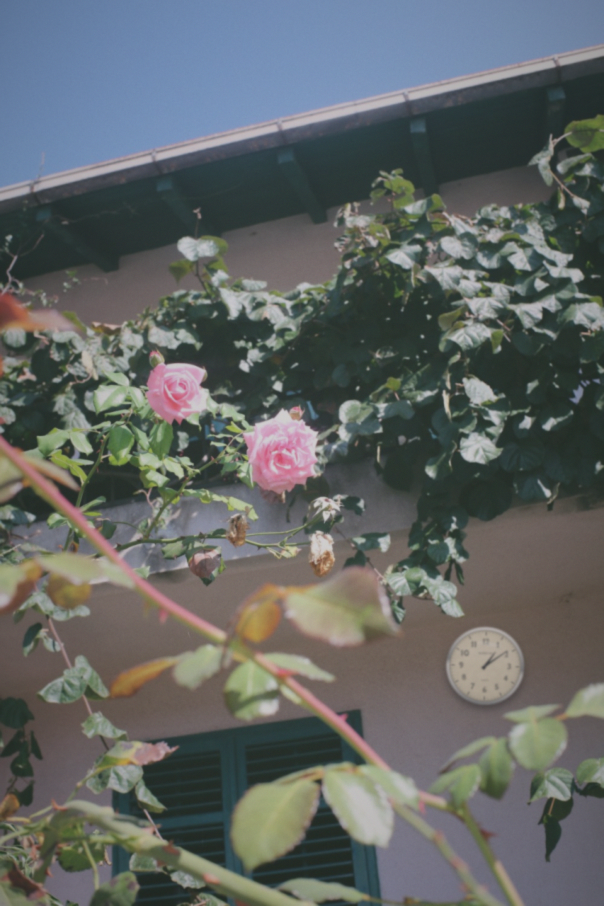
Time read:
h=1 m=9
